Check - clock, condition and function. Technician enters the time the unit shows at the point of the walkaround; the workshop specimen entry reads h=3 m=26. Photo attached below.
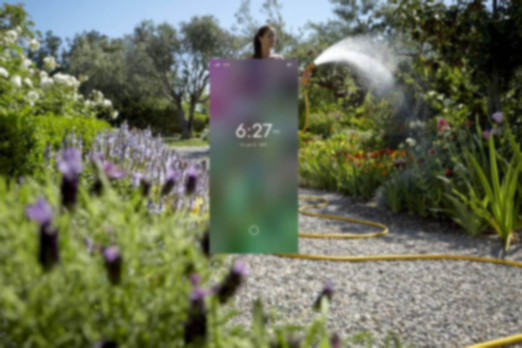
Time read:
h=6 m=27
